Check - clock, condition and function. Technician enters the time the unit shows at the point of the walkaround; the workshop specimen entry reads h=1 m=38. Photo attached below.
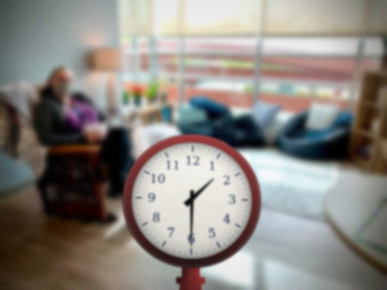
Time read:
h=1 m=30
